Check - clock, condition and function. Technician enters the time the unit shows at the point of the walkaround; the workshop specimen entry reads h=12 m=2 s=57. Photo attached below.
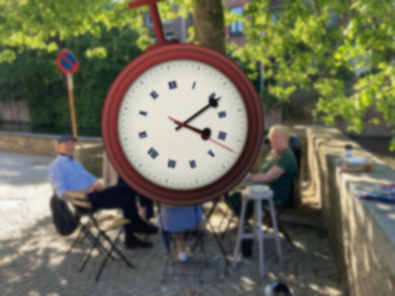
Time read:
h=4 m=11 s=22
